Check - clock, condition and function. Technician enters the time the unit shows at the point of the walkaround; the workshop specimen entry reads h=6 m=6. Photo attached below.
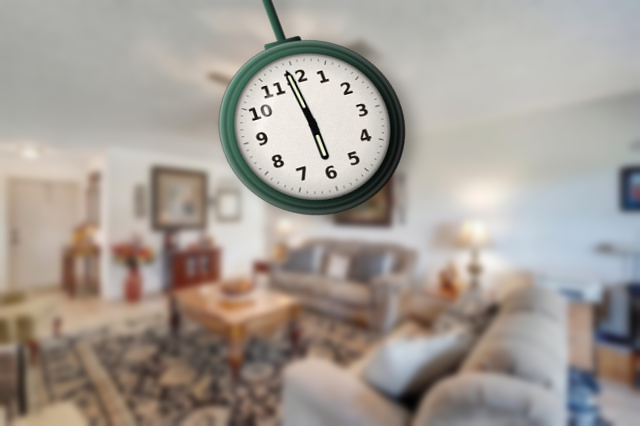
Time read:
h=5 m=59
